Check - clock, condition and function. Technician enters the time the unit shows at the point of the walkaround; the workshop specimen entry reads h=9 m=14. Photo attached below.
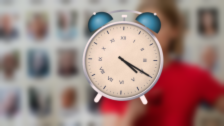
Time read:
h=4 m=20
